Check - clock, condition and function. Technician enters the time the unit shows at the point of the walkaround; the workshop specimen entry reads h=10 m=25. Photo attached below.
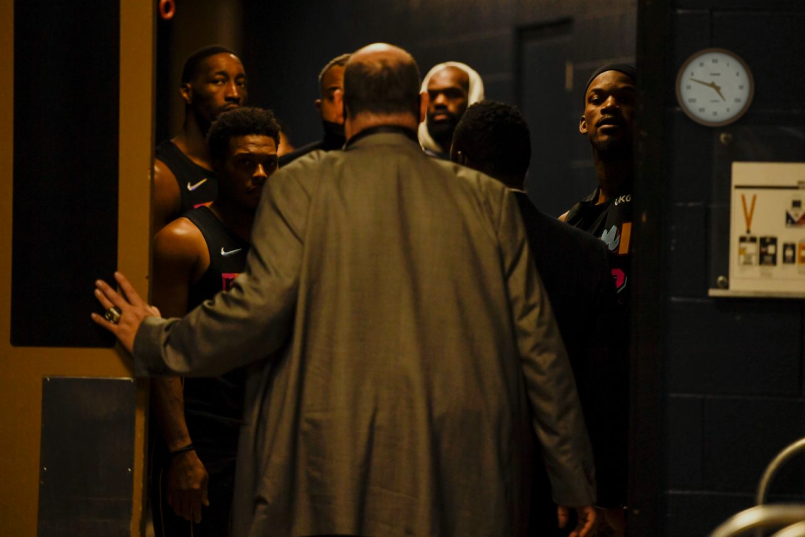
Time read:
h=4 m=48
